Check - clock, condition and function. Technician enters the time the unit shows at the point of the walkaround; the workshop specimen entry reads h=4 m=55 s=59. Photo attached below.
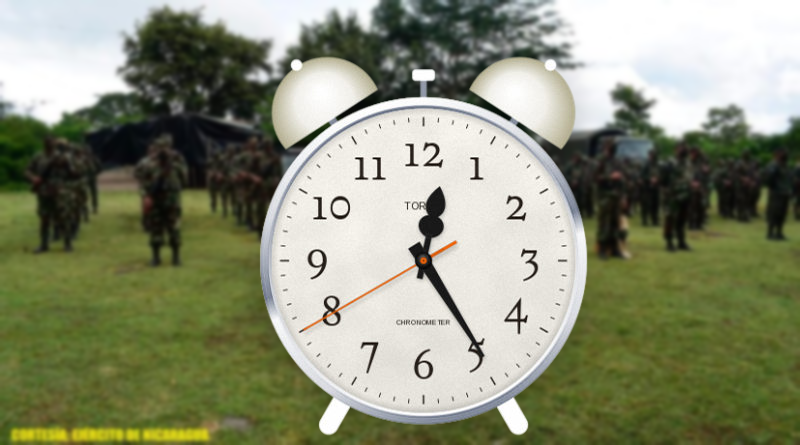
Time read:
h=12 m=24 s=40
